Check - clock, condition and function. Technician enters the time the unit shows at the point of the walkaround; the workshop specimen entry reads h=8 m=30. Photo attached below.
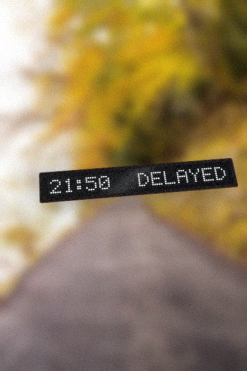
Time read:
h=21 m=50
